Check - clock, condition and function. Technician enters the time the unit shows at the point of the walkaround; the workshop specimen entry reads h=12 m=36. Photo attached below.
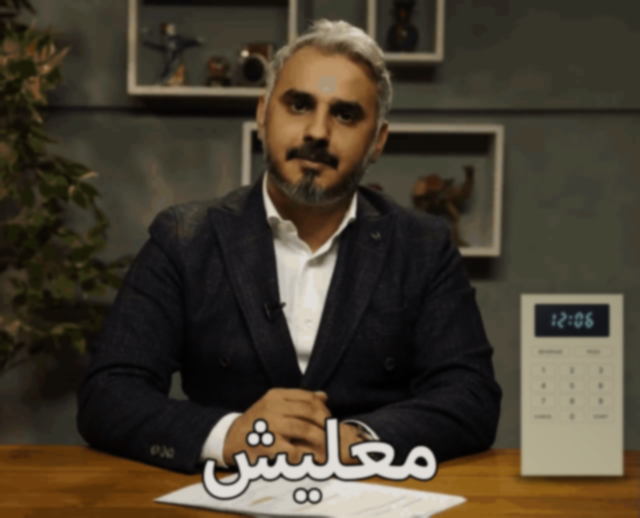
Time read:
h=12 m=6
